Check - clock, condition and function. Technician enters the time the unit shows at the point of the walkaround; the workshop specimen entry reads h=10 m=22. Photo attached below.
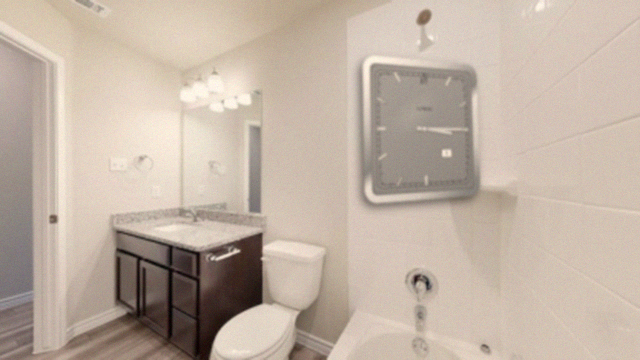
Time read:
h=3 m=15
